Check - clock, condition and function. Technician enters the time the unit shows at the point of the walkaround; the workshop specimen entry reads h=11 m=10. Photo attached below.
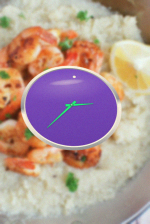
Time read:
h=2 m=36
